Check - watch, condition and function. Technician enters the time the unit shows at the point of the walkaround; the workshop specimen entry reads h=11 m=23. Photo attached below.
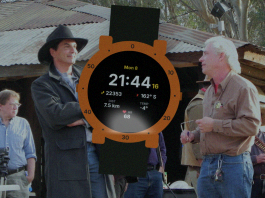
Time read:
h=21 m=44
